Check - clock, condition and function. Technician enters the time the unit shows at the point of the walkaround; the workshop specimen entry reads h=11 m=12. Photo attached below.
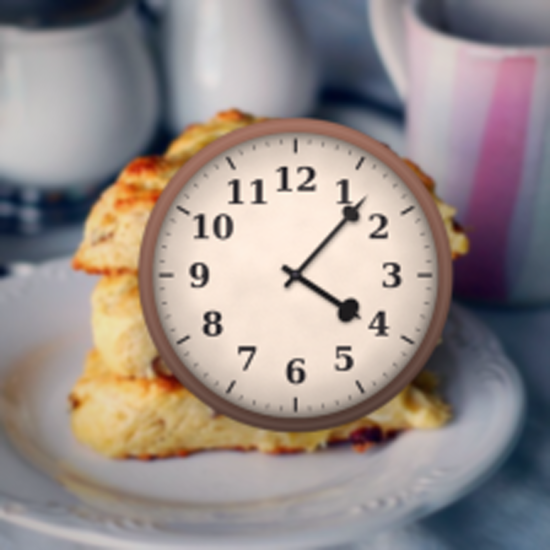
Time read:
h=4 m=7
